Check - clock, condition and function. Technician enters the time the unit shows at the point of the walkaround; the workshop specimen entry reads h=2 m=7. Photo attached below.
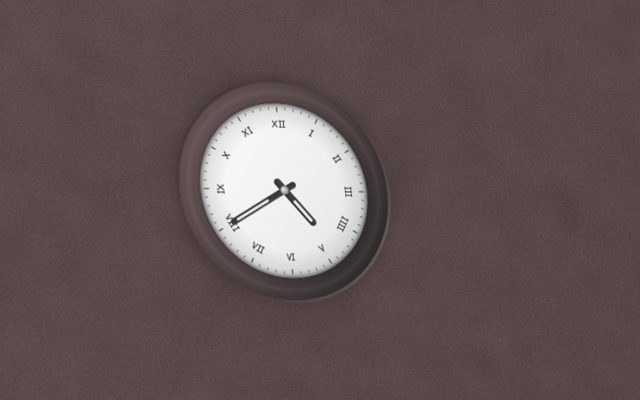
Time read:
h=4 m=40
